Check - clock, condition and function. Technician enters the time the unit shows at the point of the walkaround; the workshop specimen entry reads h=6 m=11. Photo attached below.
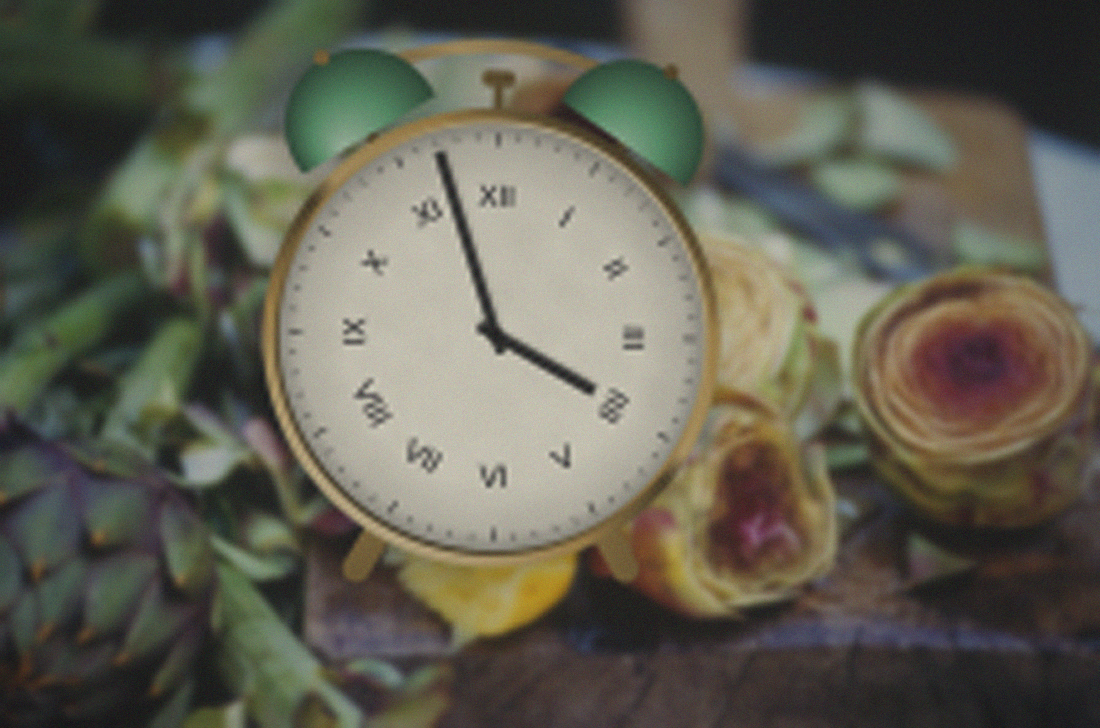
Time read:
h=3 m=57
